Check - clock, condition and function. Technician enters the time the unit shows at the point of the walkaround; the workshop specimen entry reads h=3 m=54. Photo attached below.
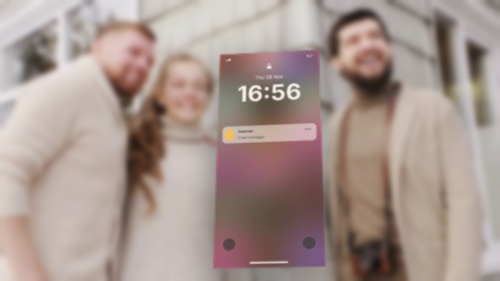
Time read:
h=16 m=56
